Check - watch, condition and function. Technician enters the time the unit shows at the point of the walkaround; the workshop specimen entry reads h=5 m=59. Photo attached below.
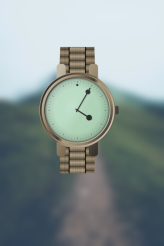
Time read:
h=4 m=5
